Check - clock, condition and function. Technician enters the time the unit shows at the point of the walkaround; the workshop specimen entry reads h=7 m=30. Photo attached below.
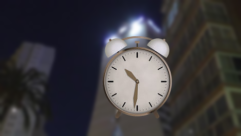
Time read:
h=10 m=31
